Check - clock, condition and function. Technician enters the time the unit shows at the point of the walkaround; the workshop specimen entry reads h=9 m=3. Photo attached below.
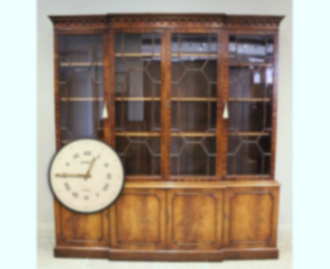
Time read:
h=12 m=45
